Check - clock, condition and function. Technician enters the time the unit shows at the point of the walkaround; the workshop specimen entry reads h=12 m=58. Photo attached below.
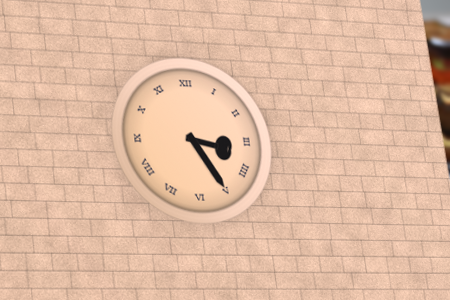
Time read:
h=3 m=25
